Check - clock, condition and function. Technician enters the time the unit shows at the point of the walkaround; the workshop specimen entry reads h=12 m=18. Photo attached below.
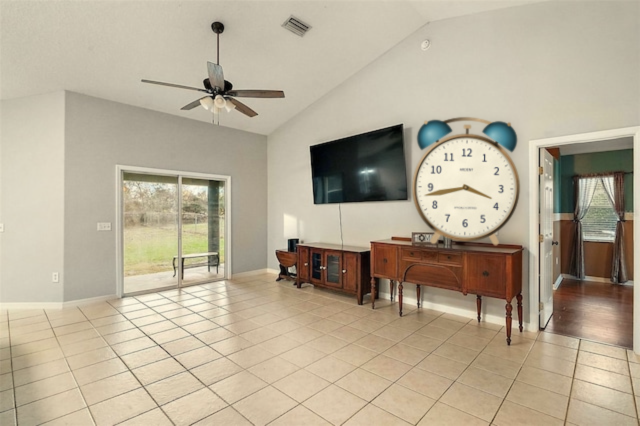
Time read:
h=3 m=43
